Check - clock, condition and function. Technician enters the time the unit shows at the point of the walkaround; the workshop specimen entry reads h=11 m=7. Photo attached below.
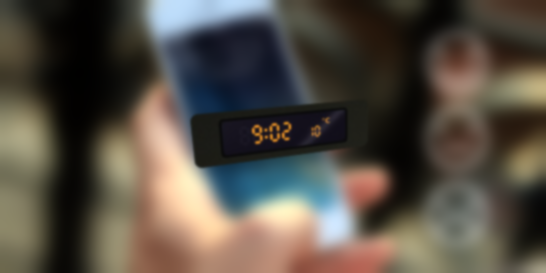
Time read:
h=9 m=2
